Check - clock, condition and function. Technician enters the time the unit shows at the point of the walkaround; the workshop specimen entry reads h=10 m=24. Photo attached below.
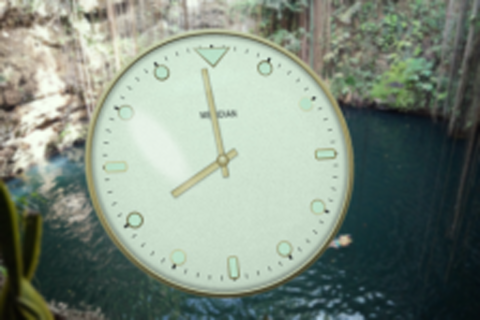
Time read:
h=7 m=59
